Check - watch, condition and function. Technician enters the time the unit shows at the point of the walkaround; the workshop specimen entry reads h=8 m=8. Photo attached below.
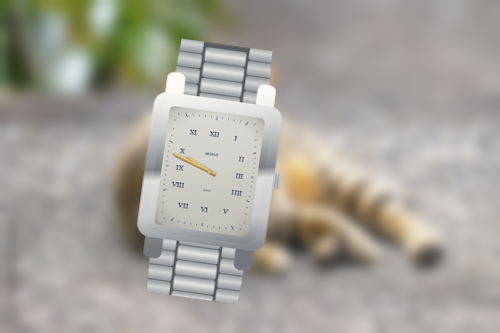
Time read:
h=9 m=48
